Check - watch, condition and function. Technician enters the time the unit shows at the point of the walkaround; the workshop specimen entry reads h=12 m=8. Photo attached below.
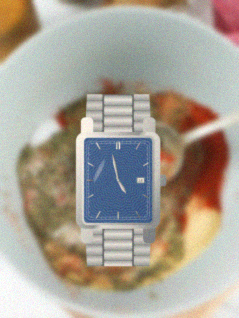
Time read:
h=4 m=58
